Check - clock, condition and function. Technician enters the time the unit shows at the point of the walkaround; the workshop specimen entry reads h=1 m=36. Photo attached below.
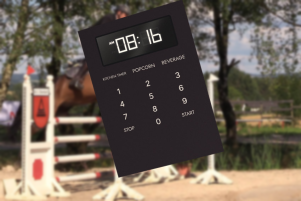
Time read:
h=8 m=16
